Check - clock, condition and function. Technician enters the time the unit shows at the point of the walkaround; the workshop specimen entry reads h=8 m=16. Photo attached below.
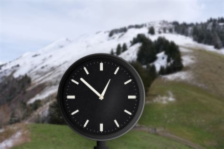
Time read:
h=12 m=52
